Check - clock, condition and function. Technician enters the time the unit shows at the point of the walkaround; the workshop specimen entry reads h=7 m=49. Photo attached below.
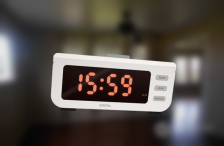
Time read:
h=15 m=59
